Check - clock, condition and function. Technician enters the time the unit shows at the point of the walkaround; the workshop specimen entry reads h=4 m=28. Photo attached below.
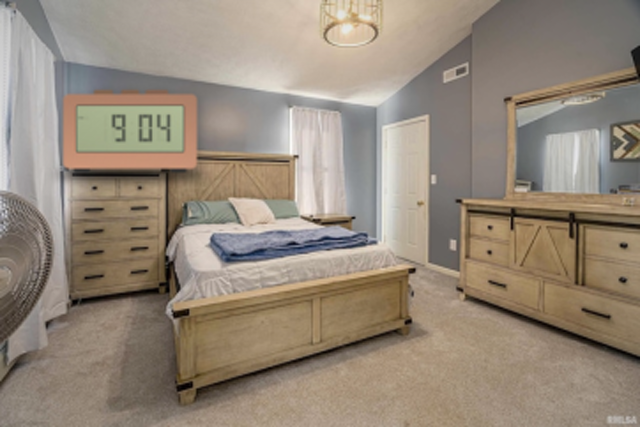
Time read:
h=9 m=4
